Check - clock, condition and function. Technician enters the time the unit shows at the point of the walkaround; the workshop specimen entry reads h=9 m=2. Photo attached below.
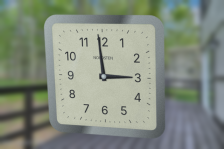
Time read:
h=2 m=59
